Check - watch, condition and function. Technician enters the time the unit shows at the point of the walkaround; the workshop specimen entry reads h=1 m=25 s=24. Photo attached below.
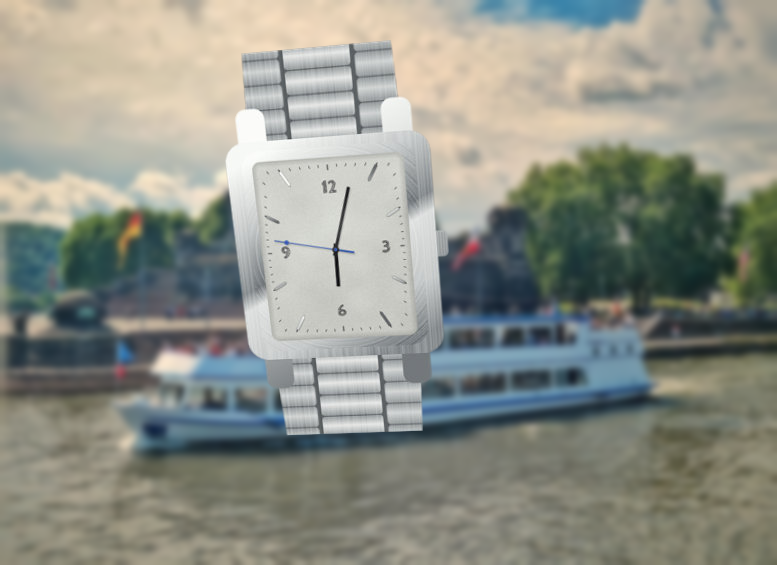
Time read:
h=6 m=2 s=47
